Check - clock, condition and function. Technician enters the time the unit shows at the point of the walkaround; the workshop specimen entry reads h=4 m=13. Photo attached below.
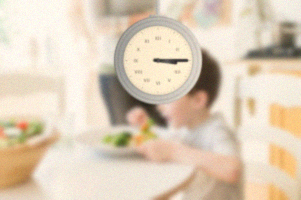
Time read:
h=3 m=15
